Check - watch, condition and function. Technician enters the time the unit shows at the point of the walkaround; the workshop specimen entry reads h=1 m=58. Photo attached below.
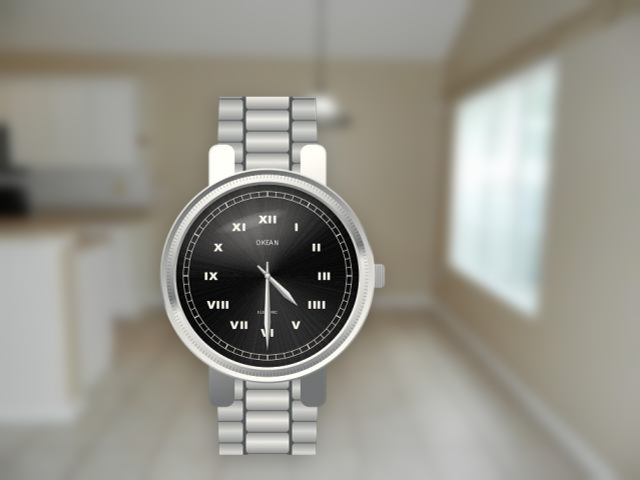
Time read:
h=4 m=30
